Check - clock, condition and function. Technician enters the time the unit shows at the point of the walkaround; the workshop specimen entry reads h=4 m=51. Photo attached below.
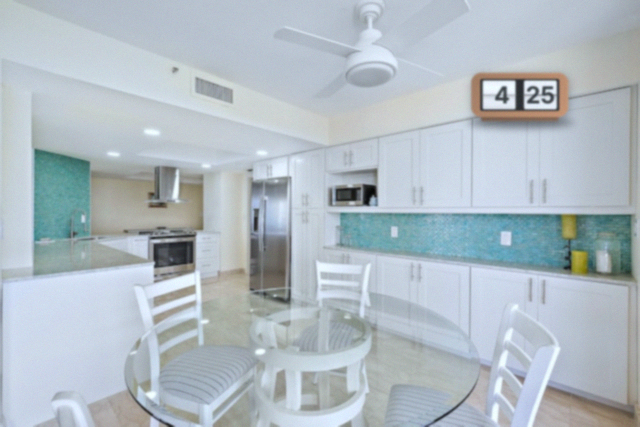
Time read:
h=4 m=25
